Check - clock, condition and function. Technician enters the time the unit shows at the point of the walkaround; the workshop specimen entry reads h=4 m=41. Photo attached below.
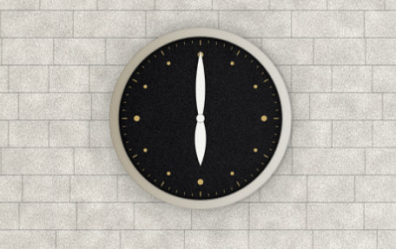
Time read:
h=6 m=0
